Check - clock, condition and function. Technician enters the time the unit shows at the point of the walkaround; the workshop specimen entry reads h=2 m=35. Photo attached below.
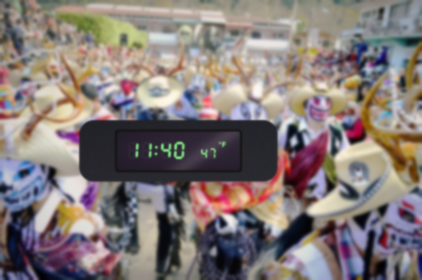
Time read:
h=11 m=40
